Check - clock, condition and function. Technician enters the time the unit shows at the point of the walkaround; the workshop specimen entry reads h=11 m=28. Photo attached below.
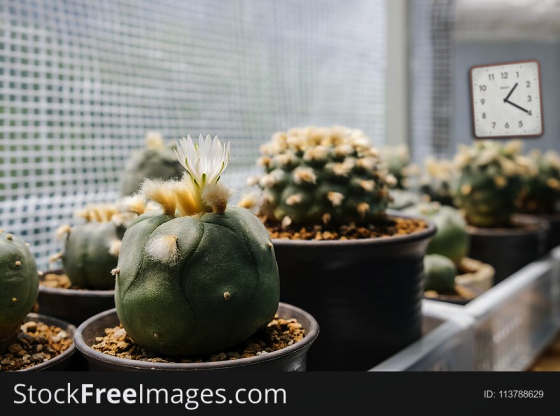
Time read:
h=1 m=20
